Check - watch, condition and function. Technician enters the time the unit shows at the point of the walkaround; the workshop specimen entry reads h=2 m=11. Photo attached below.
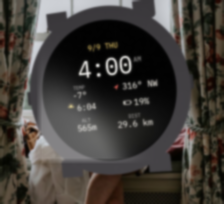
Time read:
h=4 m=0
